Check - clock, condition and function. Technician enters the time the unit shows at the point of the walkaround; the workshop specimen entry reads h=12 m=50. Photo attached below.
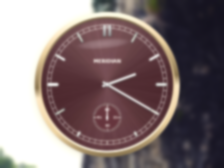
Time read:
h=2 m=20
